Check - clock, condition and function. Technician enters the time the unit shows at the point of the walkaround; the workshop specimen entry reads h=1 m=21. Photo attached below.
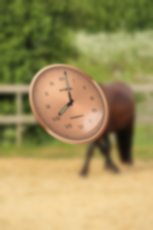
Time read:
h=8 m=2
